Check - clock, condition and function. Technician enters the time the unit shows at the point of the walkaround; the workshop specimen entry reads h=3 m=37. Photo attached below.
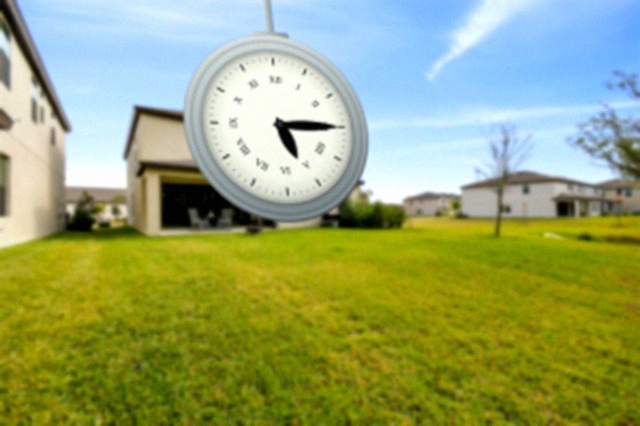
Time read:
h=5 m=15
